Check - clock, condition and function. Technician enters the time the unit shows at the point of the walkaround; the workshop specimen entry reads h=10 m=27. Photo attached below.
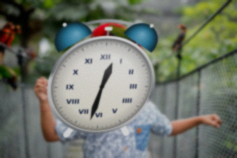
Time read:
h=12 m=32
